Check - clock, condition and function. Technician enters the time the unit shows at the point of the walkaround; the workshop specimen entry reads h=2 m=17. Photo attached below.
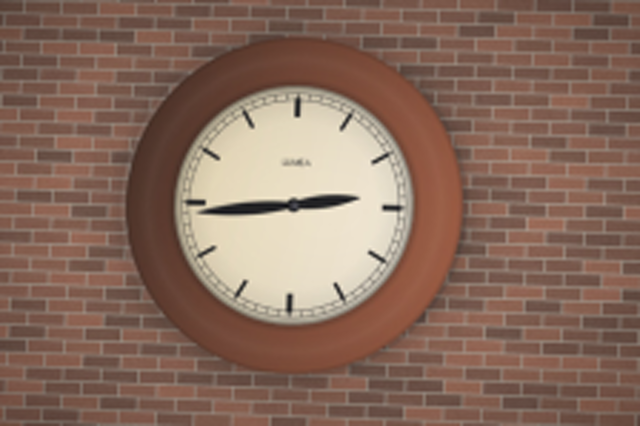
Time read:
h=2 m=44
